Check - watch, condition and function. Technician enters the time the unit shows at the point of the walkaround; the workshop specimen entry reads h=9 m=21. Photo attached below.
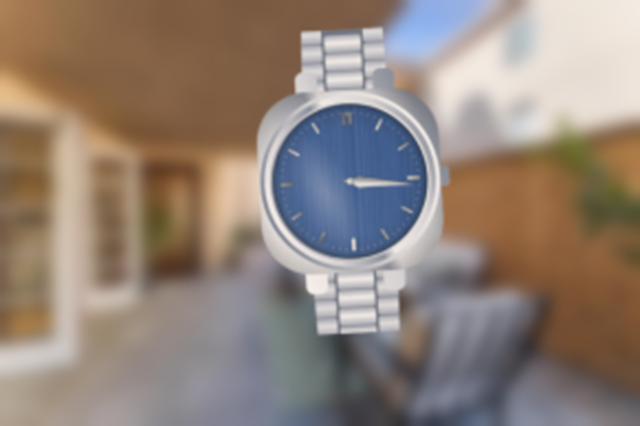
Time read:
h=3 m=16
